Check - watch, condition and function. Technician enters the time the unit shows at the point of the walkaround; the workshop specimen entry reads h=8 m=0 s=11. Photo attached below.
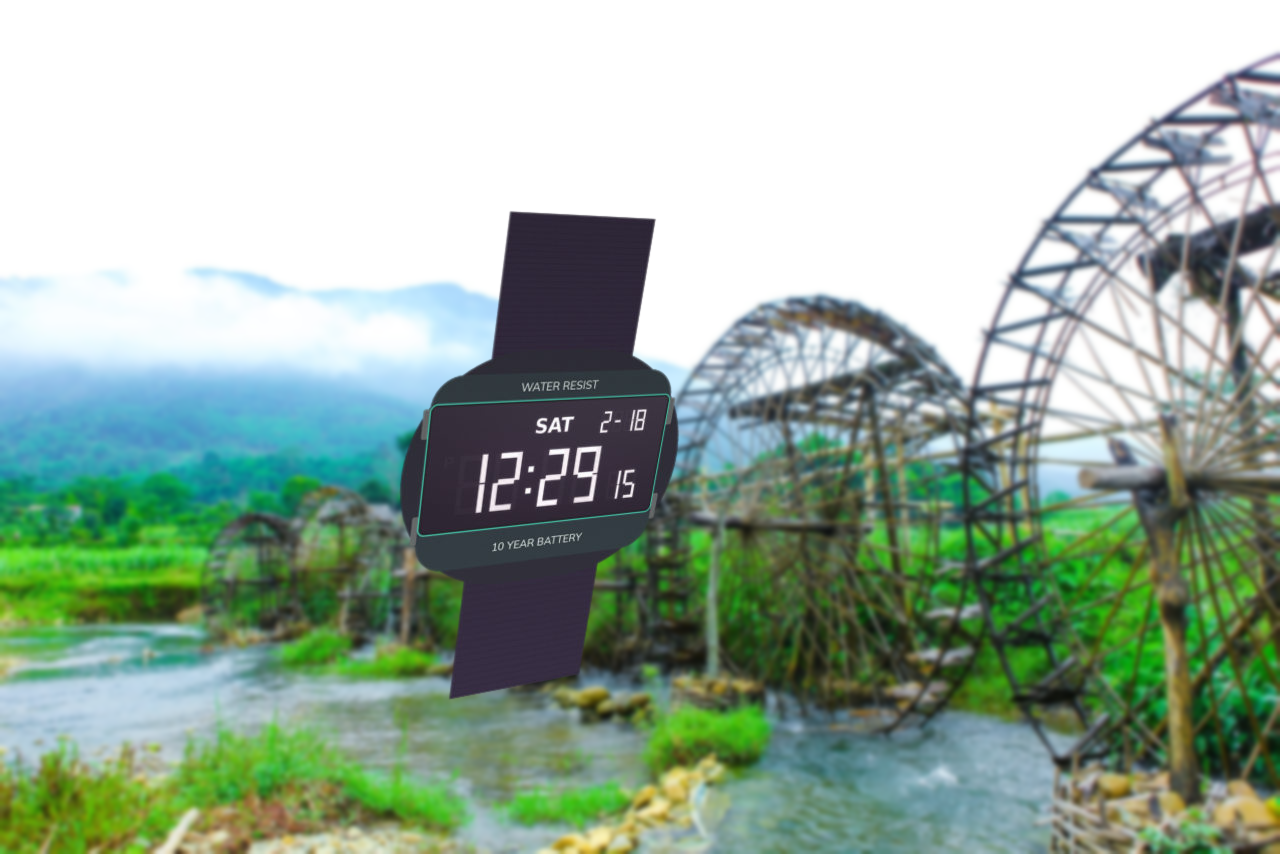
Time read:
h=12 m=29 s=15
